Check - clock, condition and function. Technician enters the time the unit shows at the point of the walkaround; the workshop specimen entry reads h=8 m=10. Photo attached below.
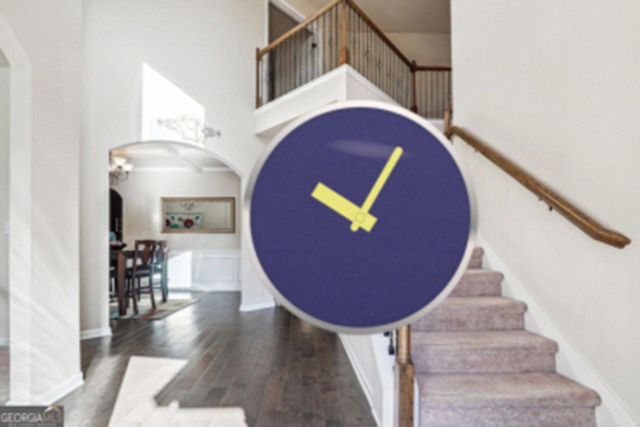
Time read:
h=10 m=5
